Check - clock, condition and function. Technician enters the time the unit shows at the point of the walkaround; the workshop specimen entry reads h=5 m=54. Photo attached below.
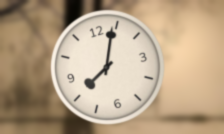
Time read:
h=8 m=4
